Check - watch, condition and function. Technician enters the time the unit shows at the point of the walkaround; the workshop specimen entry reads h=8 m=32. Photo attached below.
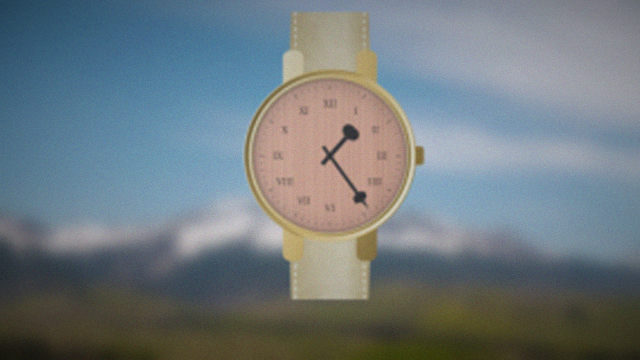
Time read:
h=1 m=24
